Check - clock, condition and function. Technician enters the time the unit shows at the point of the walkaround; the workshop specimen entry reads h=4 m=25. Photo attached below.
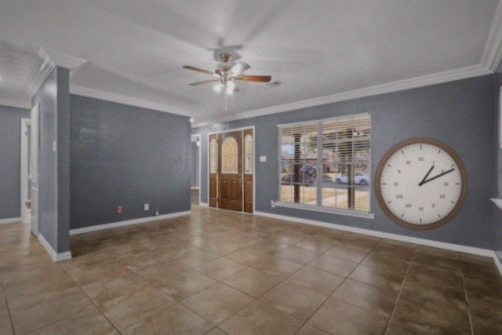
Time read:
h=1 m=11
